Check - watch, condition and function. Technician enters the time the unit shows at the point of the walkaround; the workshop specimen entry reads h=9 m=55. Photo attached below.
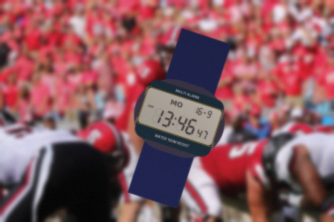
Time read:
h=13 m=46
